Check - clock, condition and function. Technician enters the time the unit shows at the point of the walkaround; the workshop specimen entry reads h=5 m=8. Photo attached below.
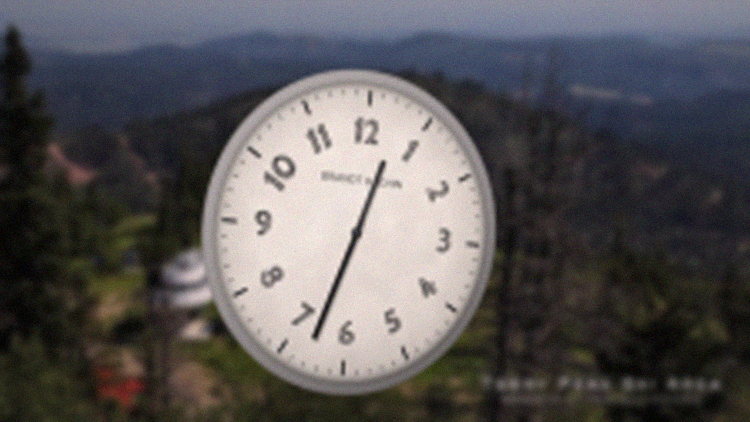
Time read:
h=12 m=33
